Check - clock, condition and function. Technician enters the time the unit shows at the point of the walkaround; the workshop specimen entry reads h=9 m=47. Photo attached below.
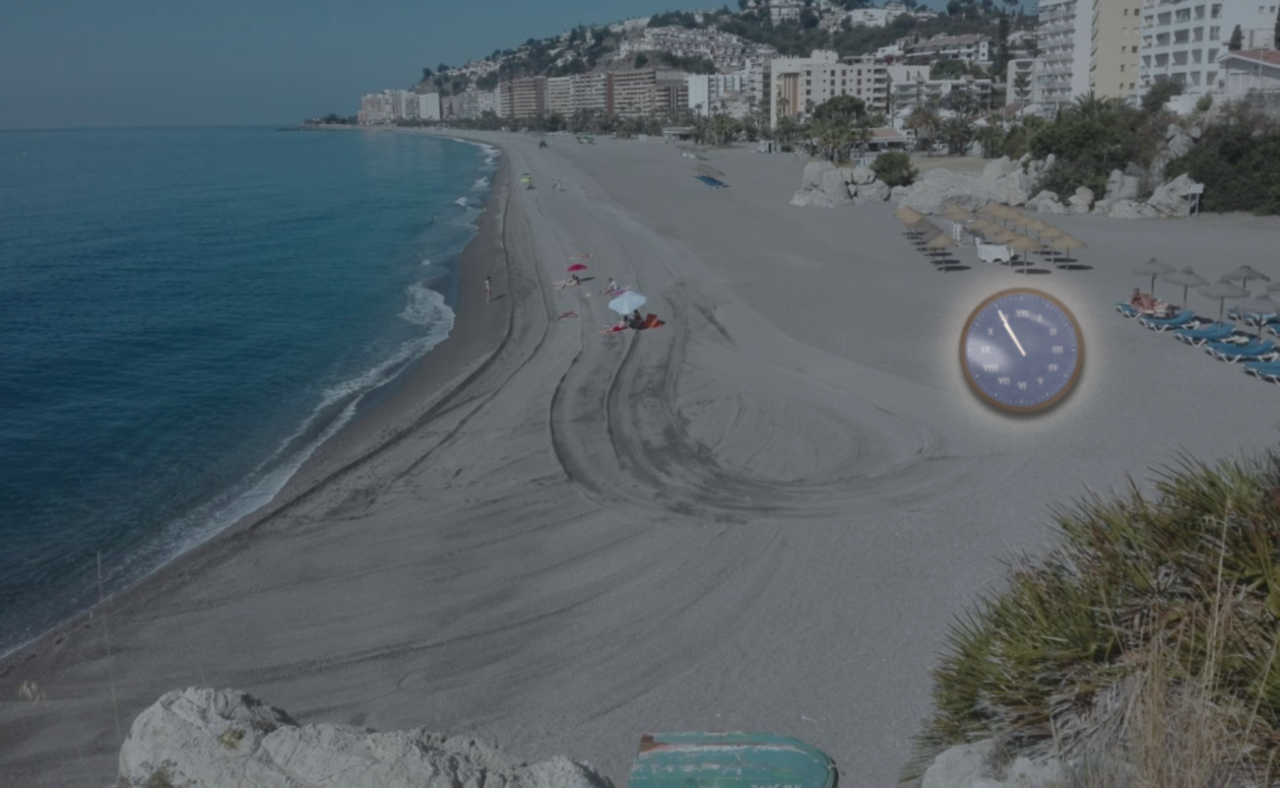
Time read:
h=10 m=55
